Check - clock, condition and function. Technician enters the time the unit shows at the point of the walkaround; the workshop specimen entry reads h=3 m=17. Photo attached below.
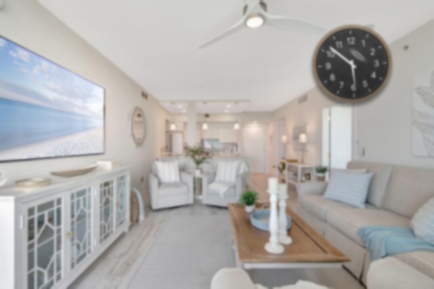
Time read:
h=5 m=52
